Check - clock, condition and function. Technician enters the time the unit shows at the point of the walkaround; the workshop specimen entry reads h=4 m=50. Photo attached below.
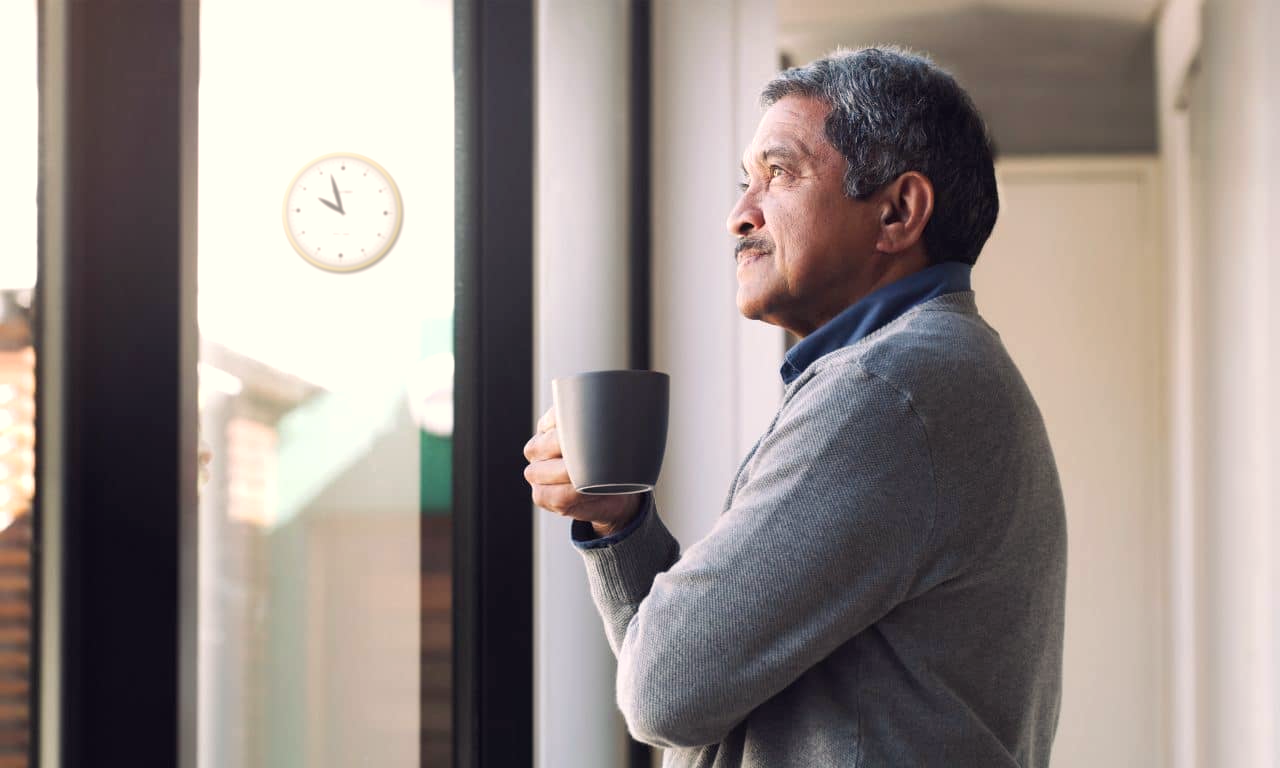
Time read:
h=9 m=57
